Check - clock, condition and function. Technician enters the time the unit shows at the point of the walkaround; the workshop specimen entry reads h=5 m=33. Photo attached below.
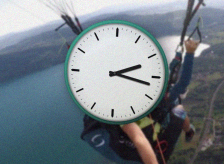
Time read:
h=2 m=17
